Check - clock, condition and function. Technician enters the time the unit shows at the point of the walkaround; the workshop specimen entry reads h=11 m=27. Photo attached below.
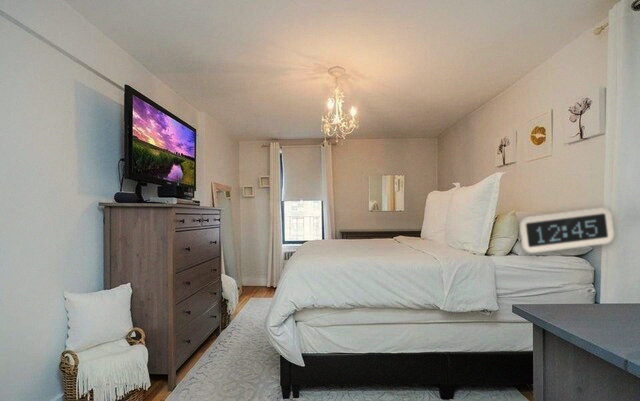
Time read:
h=12 m=45
